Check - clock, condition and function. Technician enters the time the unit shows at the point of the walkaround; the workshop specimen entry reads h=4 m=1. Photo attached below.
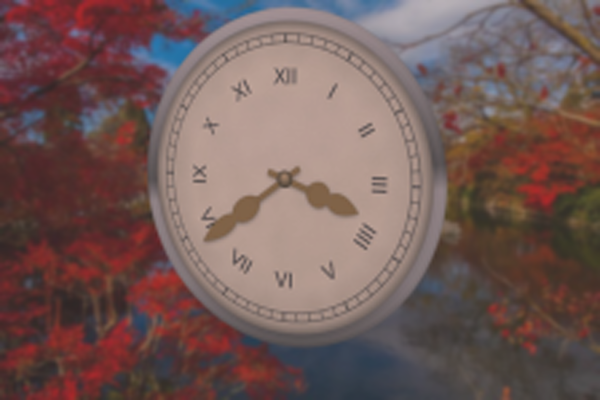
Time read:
h=3 m=39
